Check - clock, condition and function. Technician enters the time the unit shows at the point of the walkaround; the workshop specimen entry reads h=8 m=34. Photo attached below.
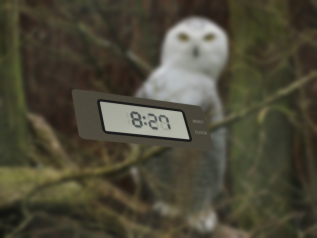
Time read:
h=8 m=27
